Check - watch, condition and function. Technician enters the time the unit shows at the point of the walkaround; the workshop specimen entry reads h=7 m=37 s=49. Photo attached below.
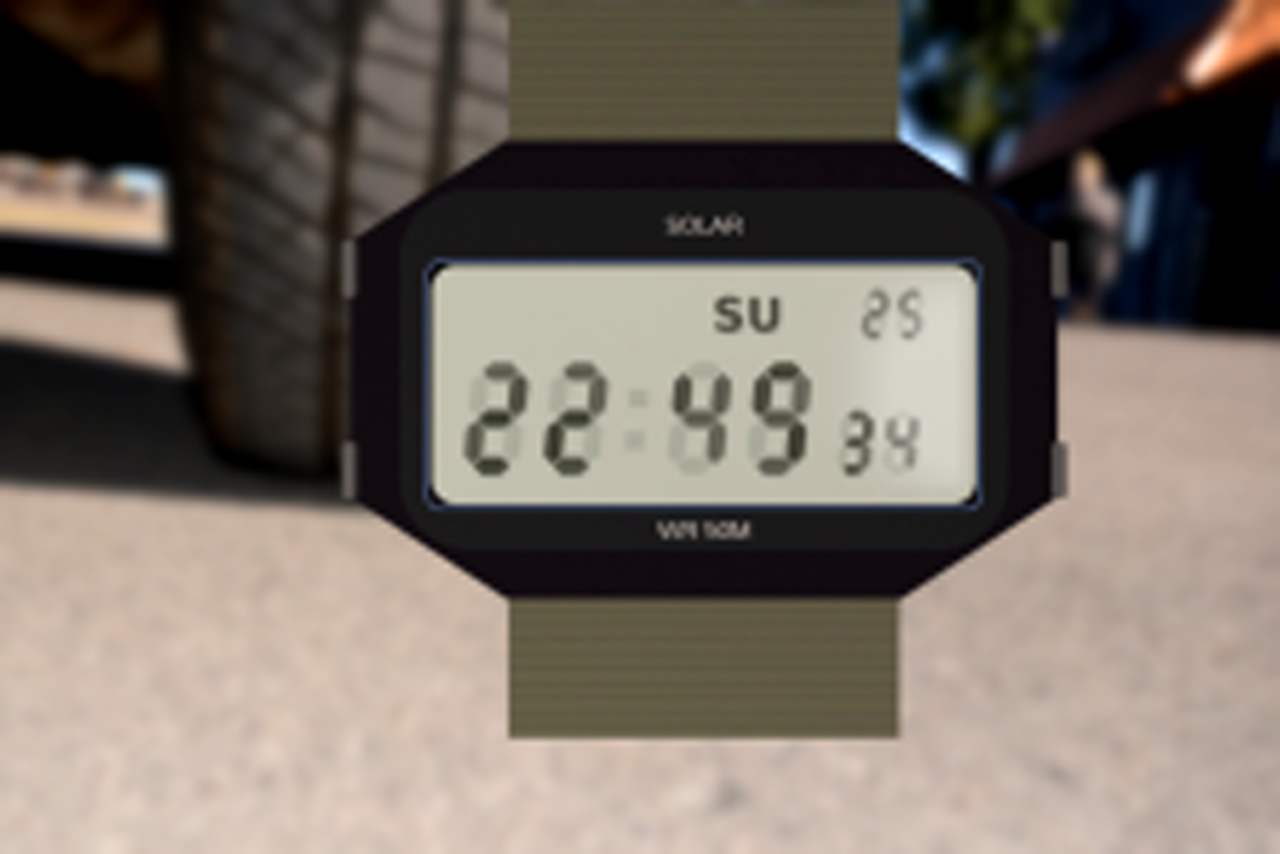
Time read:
h=22 m=49 s=34
